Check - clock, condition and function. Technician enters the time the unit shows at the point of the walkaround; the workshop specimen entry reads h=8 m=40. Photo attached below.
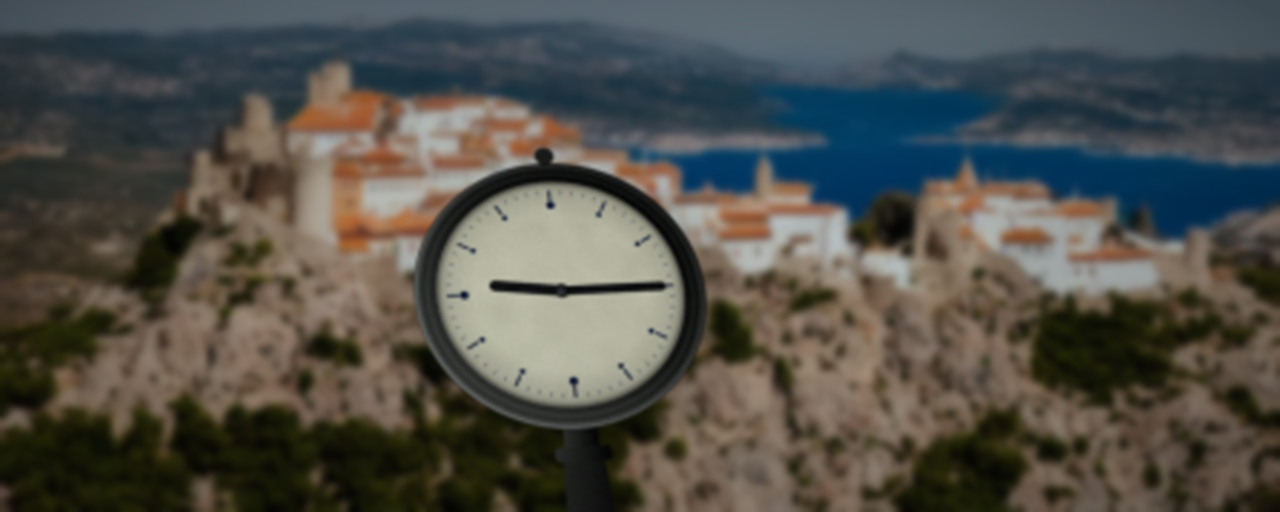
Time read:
h=9 m=15
